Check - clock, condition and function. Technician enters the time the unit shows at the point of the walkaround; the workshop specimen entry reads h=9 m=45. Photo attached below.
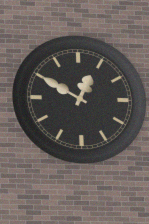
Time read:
h=12 m=50
